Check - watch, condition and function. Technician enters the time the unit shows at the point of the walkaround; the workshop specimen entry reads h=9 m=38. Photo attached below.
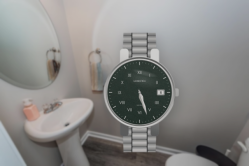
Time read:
h=5 m=27
